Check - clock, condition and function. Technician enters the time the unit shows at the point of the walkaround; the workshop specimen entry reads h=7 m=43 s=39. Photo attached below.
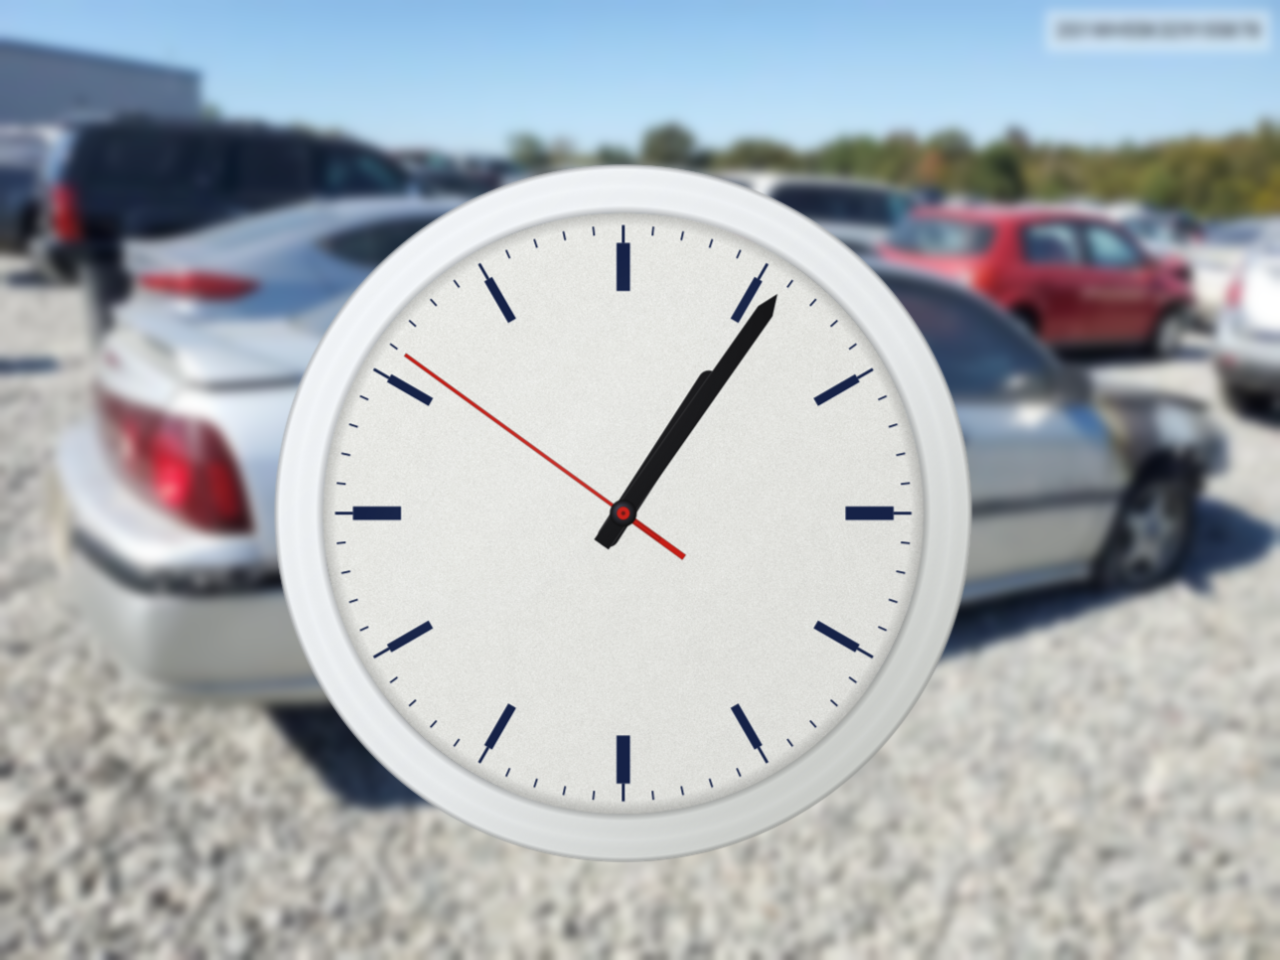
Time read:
h=1 m=5 s=51
